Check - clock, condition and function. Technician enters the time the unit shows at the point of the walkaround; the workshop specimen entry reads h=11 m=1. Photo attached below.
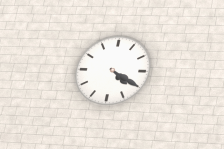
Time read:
h=4 m=20
